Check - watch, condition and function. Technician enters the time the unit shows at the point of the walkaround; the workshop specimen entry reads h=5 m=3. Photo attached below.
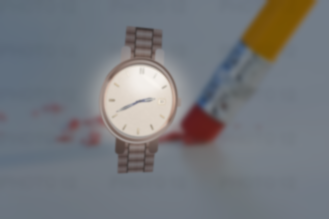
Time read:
h=2 m=41
